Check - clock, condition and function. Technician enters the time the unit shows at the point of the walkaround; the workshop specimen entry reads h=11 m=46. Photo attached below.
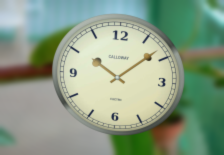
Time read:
h=10 m=8
